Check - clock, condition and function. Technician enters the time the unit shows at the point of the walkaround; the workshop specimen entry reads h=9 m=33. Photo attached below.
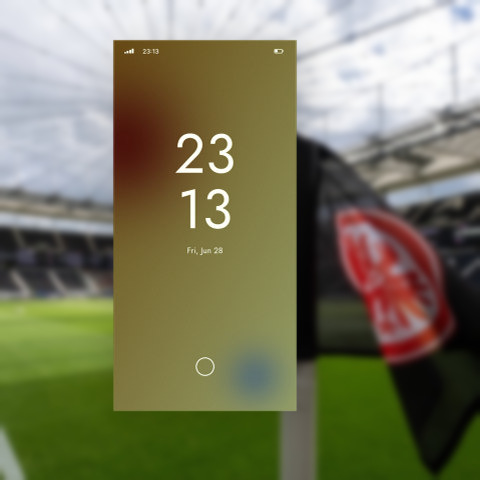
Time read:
h=23 m=13
